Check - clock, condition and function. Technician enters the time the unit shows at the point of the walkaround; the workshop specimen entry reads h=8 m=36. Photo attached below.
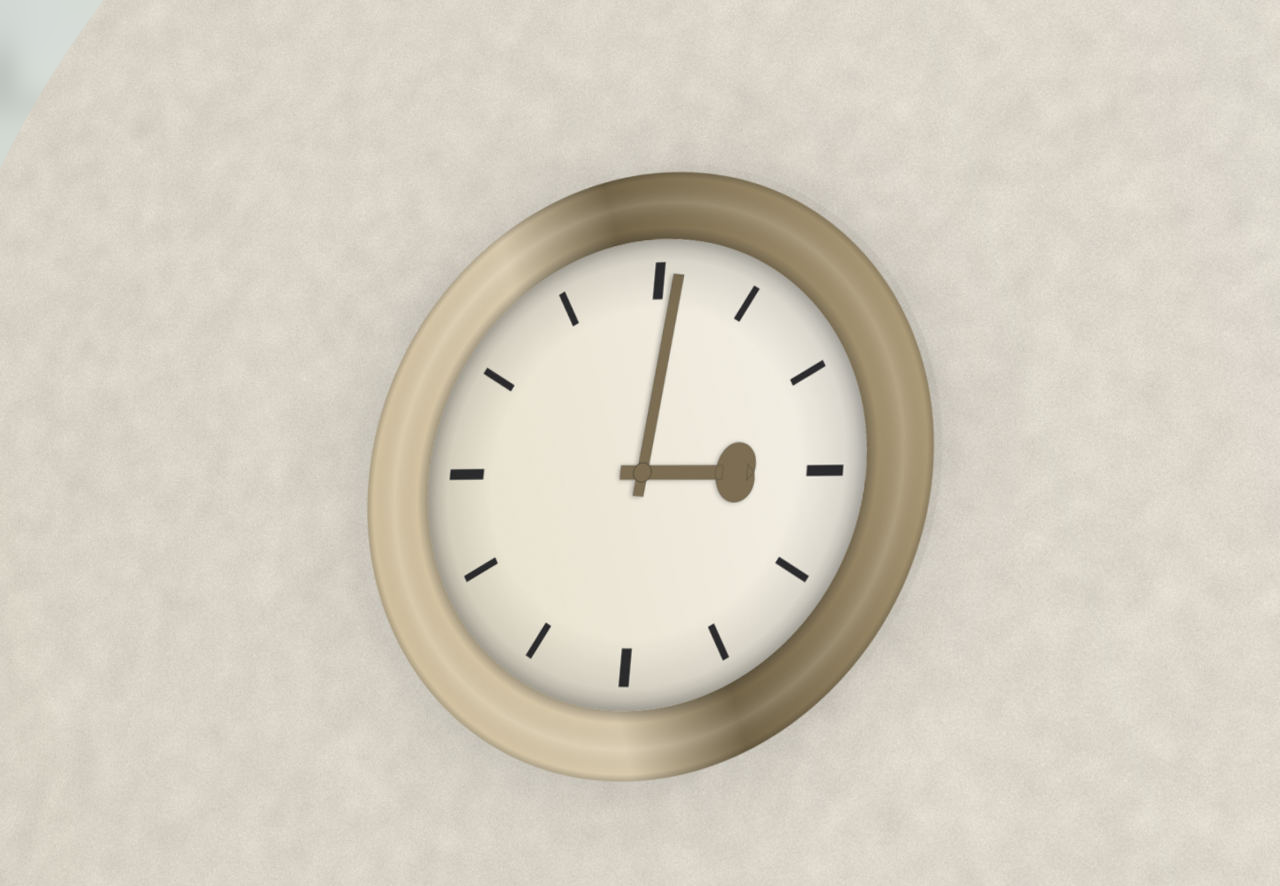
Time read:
h=3 m=1
